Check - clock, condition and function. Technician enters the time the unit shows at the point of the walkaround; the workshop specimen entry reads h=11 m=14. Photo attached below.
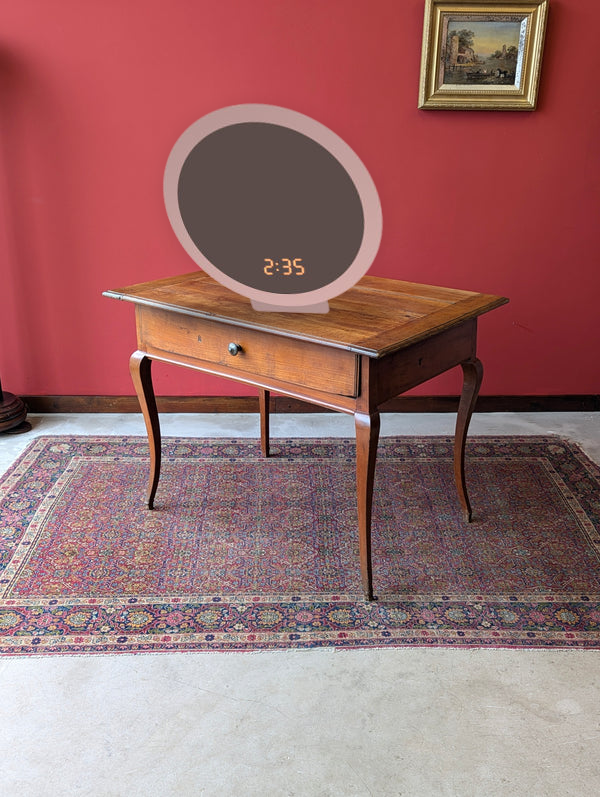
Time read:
h=2 m=35
